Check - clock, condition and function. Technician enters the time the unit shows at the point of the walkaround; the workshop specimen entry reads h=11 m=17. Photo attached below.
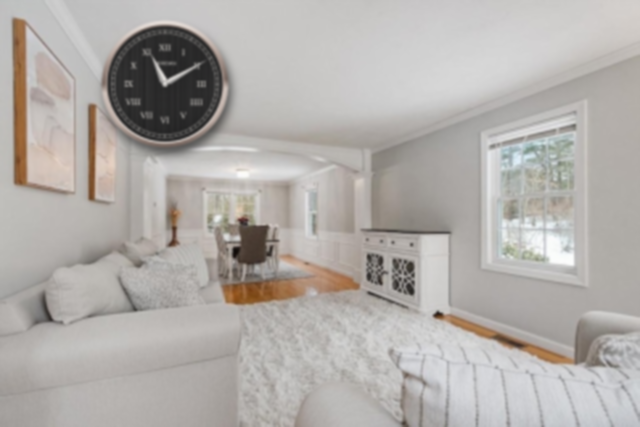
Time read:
h=11 m=10
